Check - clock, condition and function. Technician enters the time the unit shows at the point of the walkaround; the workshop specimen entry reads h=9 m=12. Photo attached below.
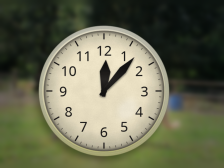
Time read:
h=12 m=7
